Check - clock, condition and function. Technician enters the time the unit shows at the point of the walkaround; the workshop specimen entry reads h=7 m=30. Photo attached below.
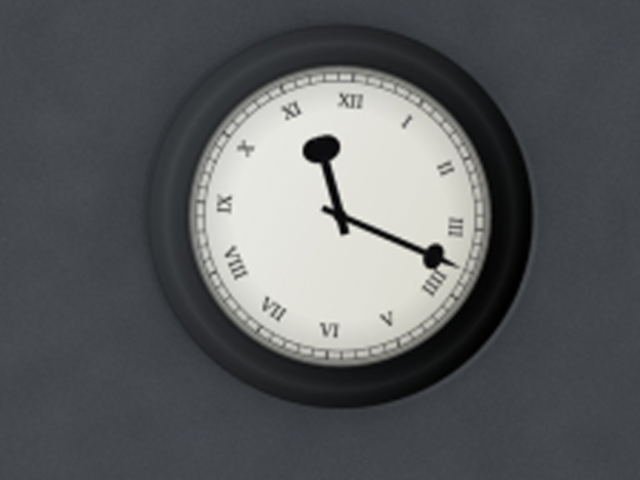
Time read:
h=11 m=18
